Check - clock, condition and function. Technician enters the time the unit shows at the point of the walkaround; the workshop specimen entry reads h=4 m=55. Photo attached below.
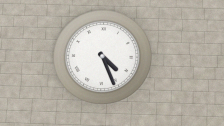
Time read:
h=4 m=26
